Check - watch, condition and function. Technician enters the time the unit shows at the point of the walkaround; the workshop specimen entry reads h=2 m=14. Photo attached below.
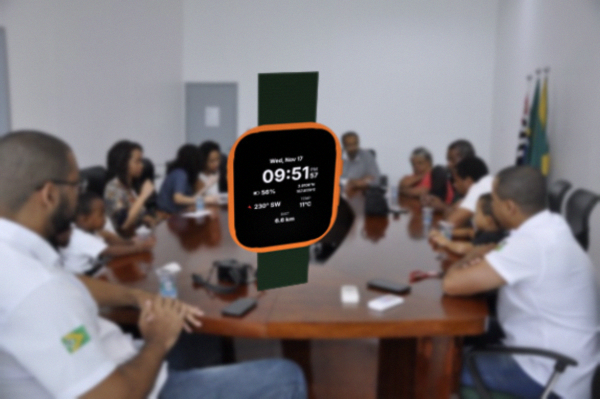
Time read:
h=9 m=51
